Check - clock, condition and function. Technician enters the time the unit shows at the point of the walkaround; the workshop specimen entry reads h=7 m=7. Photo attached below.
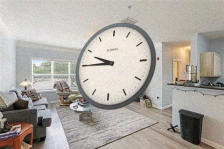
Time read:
h=9 m=45
